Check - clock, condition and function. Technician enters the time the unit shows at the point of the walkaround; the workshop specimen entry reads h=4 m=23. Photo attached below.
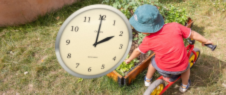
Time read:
h=2 m=0
